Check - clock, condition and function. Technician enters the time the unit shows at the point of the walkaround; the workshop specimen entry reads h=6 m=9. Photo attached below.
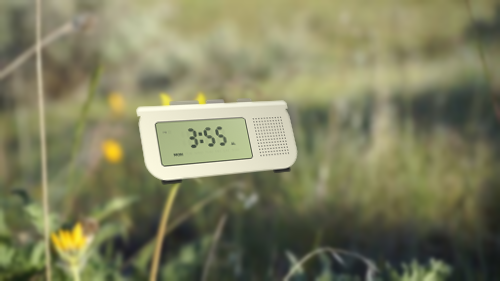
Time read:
h=3 m=55
